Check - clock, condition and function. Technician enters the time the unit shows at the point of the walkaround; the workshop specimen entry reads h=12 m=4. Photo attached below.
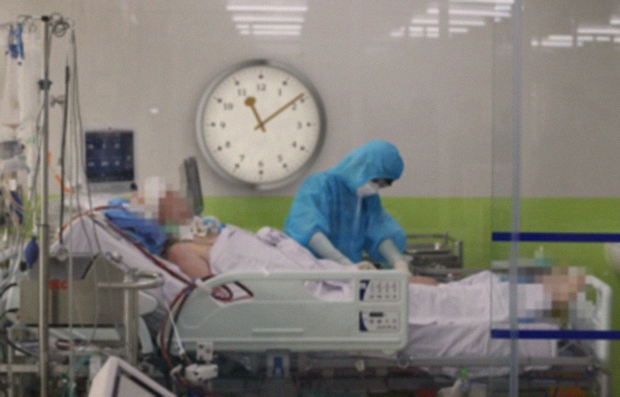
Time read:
h=11 m=9
